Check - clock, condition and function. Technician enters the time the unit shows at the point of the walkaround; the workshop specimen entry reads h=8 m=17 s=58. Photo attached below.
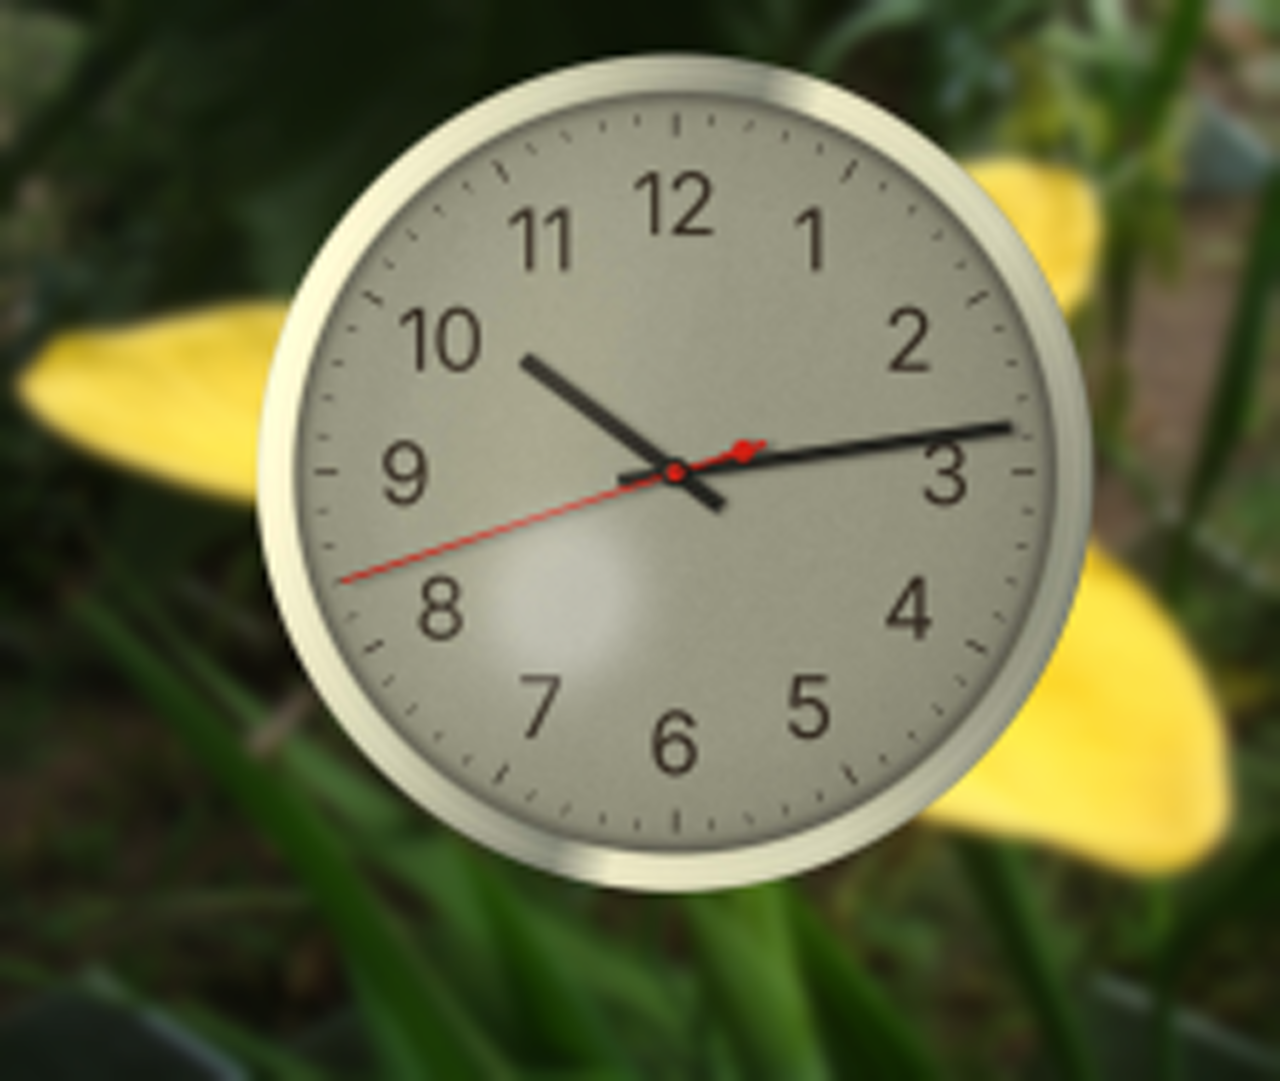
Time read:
h=10 m=13 s=42
